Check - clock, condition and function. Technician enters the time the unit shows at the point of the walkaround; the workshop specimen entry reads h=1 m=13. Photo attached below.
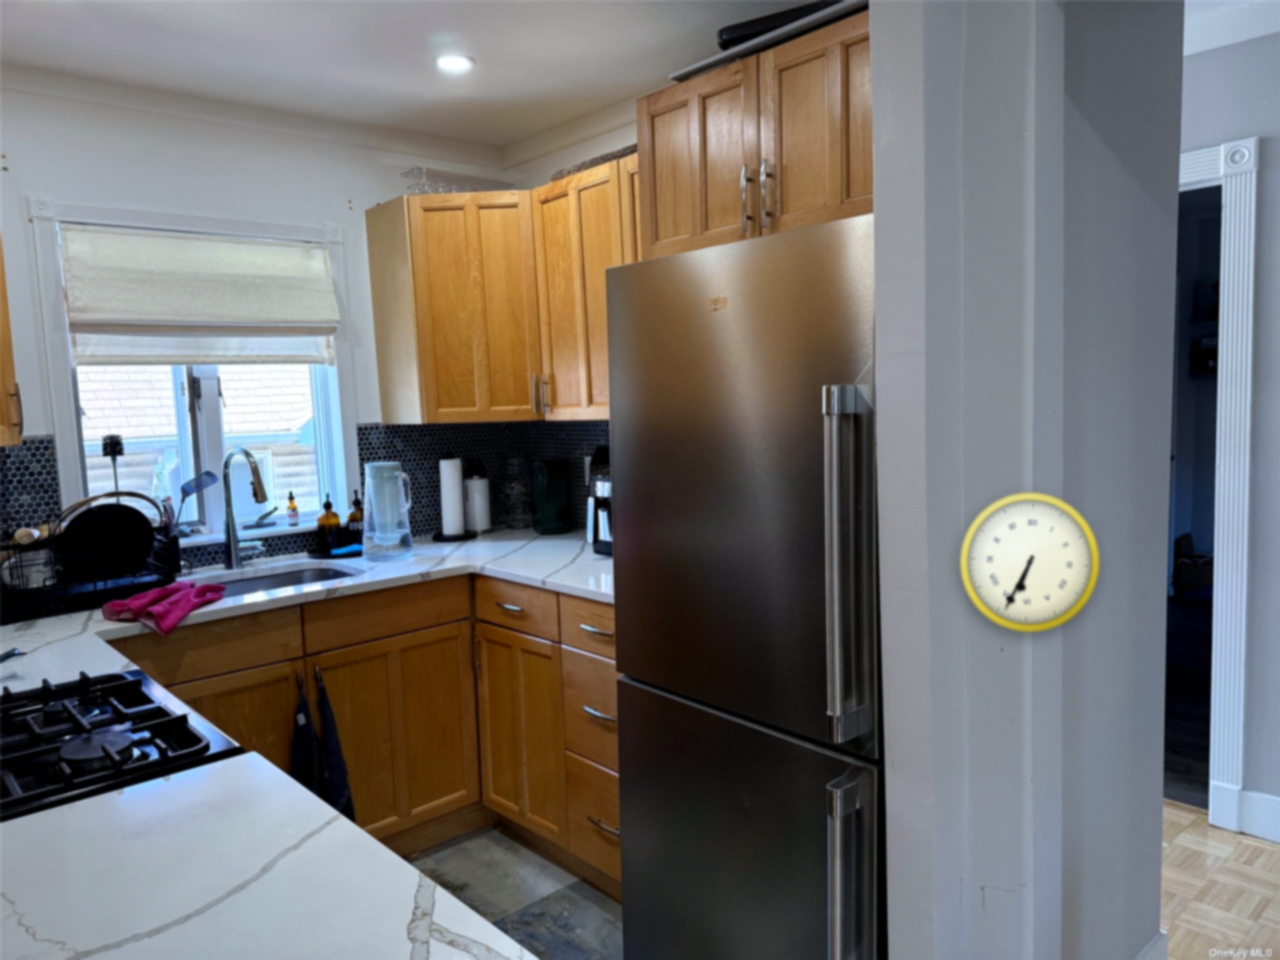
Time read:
h=6 m=34
